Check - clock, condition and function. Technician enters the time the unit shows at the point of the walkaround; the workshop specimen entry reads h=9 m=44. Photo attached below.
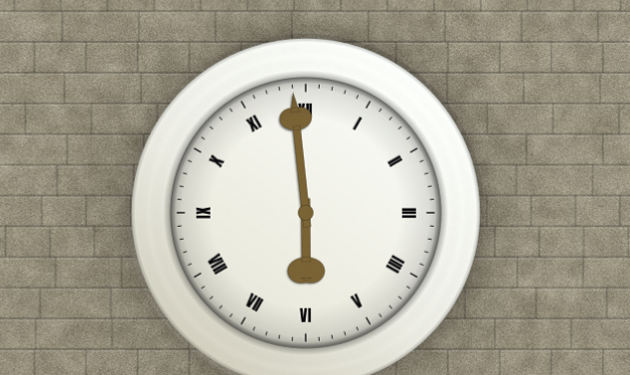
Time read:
h=5 m=59
